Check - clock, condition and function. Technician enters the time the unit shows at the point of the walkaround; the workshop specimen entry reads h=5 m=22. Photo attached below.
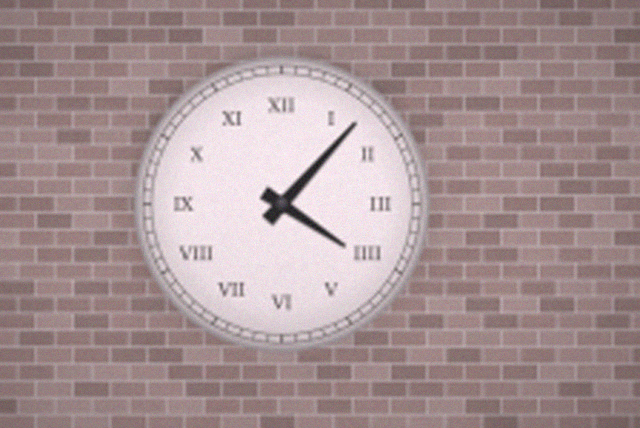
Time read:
h=4 m=7
